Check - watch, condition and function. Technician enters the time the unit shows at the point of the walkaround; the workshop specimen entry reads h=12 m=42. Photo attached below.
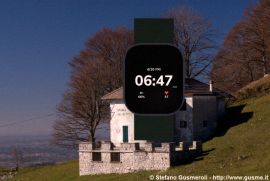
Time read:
h=6 m=47
